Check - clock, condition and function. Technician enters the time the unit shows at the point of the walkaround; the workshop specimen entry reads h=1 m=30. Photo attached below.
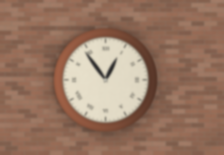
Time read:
h=12 m=54
